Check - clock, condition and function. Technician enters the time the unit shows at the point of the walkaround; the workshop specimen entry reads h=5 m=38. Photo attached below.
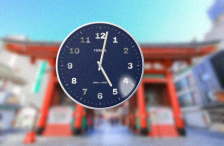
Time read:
h=5 m=2
